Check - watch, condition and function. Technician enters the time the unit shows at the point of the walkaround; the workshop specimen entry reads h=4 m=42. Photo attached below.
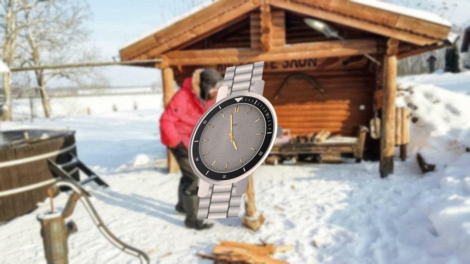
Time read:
h=4 m=58
